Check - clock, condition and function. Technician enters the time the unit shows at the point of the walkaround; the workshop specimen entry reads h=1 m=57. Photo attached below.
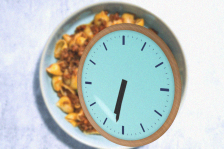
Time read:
h=6 m=32
